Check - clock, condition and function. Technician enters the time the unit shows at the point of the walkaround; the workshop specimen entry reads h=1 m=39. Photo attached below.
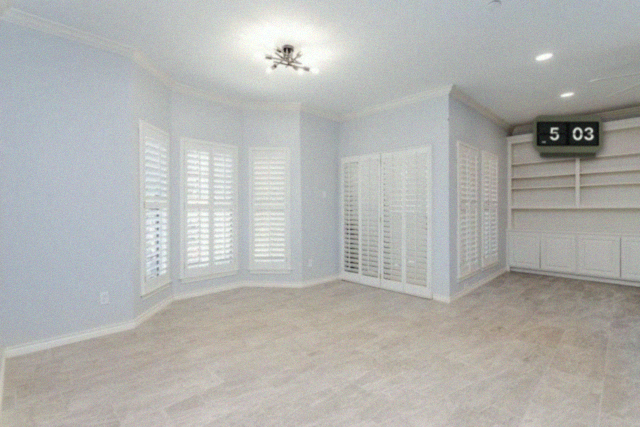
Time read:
h=5 m=3
